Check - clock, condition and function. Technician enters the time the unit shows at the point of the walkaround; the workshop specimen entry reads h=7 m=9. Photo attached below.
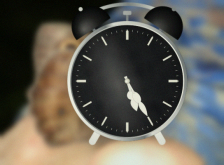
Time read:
h=5 m=25
